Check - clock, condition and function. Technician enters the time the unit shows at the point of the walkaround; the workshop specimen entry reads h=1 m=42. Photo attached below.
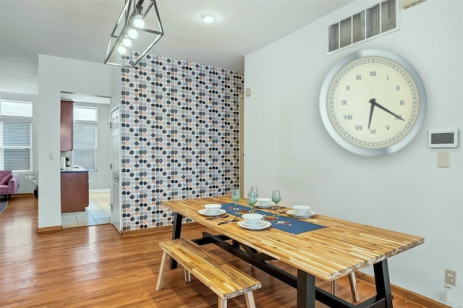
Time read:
h=6 m=20
